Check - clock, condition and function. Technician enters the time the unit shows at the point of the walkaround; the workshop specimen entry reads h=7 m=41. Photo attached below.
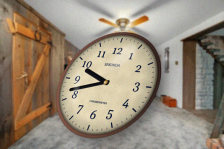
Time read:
h=9 m=42
